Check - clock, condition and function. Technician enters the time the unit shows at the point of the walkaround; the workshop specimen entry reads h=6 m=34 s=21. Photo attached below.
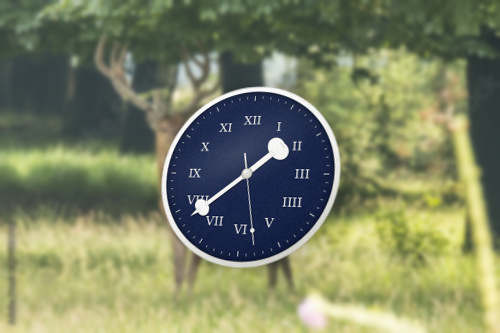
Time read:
h=1 m=38 s=28
